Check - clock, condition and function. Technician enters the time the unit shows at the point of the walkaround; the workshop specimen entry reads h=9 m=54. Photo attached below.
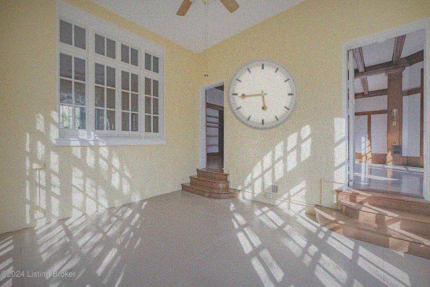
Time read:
h=5 m=44
